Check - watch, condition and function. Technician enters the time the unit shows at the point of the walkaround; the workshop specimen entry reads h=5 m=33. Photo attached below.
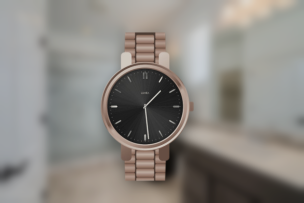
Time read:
h=1 m=29
